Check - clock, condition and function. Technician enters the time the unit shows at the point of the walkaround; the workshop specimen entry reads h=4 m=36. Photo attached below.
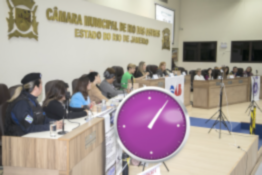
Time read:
h=1 m=6
